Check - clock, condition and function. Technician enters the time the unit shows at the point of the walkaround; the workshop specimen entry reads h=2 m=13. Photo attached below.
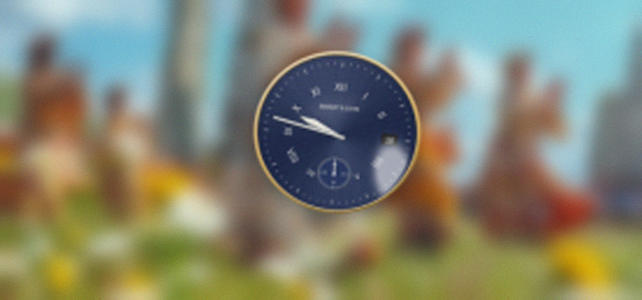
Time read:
h=9 m=47
